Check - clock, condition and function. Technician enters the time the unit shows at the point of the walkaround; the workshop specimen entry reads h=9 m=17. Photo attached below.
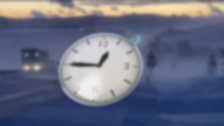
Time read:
h=12 m=45
